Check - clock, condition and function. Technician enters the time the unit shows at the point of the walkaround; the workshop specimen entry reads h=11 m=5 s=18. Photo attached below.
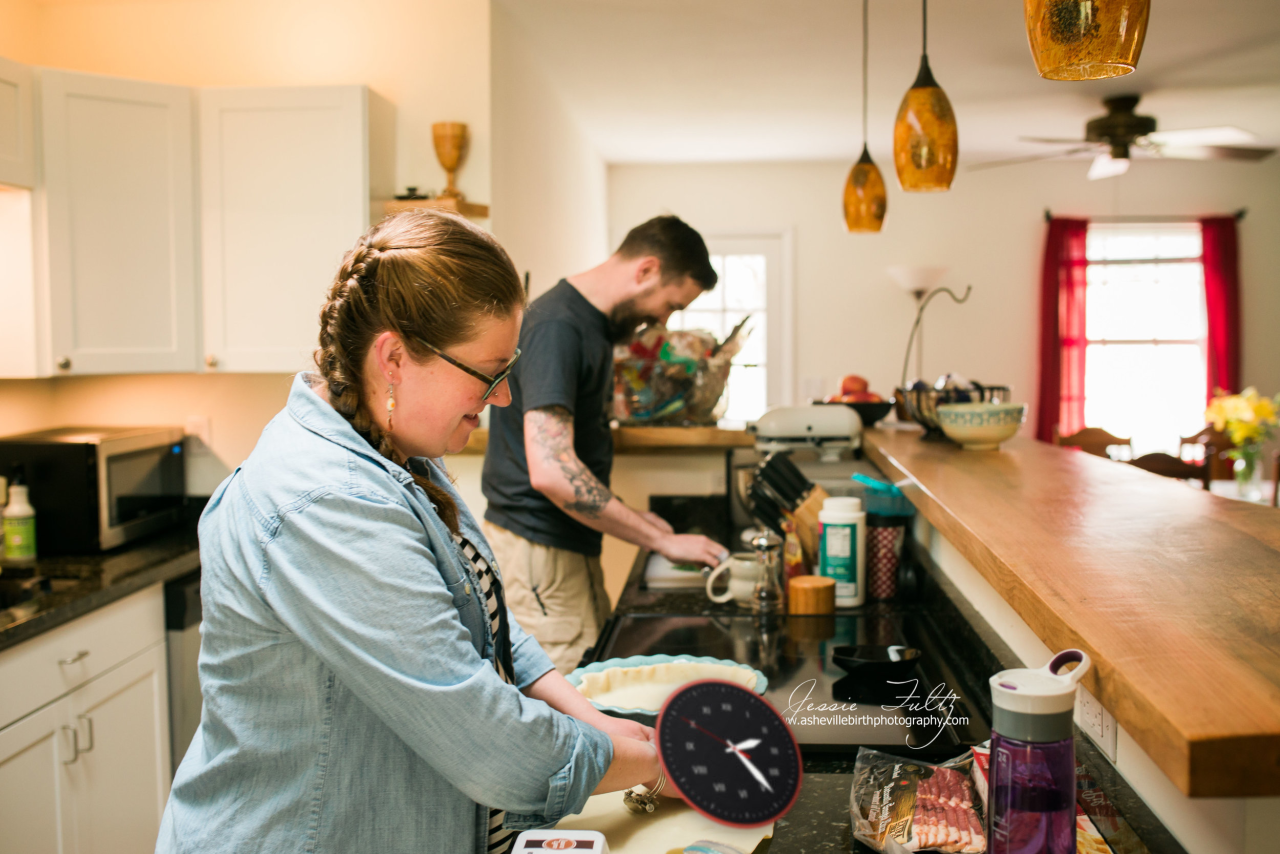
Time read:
h=2 m=23 s=50
